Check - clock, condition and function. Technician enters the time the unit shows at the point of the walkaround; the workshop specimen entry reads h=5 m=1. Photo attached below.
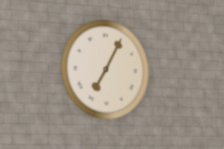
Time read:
h=7 m=5
